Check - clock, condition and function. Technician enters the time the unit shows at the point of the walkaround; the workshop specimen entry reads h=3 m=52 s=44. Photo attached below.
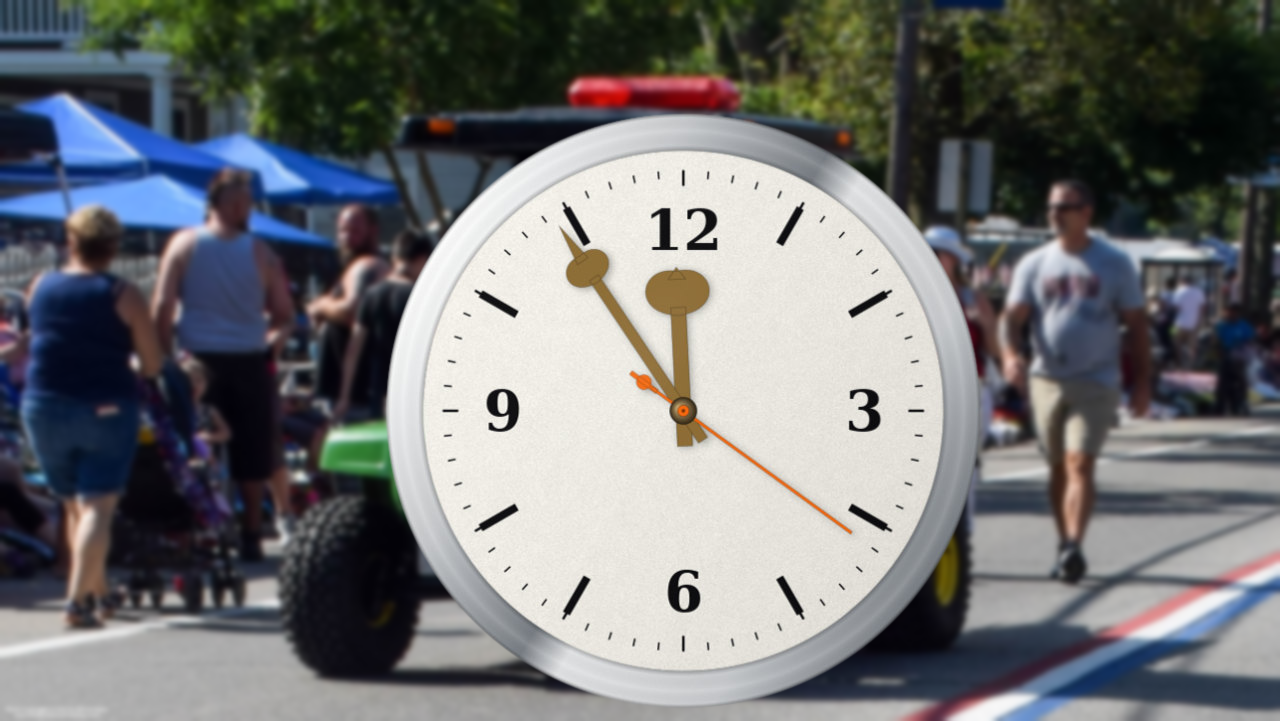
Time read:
h=11 m=54 s=21
